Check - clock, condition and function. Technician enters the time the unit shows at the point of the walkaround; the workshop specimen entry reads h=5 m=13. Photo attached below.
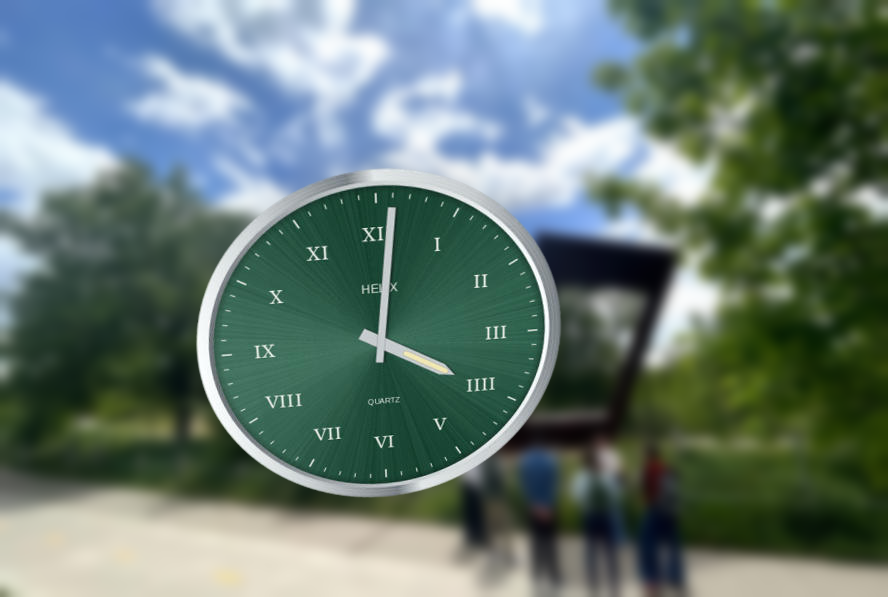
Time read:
h=4 m=1
